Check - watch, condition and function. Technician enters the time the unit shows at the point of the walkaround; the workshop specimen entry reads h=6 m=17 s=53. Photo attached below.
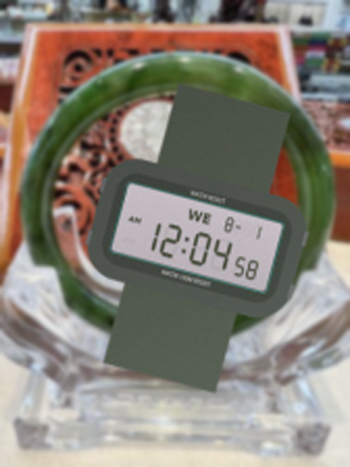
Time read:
h=12 m=4 s=58
